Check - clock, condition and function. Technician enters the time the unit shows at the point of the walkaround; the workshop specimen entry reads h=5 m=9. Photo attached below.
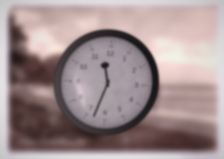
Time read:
h=11 m=33
